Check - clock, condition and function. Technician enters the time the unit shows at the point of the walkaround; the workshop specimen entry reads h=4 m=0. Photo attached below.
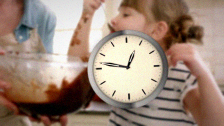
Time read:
h=12 m=47
